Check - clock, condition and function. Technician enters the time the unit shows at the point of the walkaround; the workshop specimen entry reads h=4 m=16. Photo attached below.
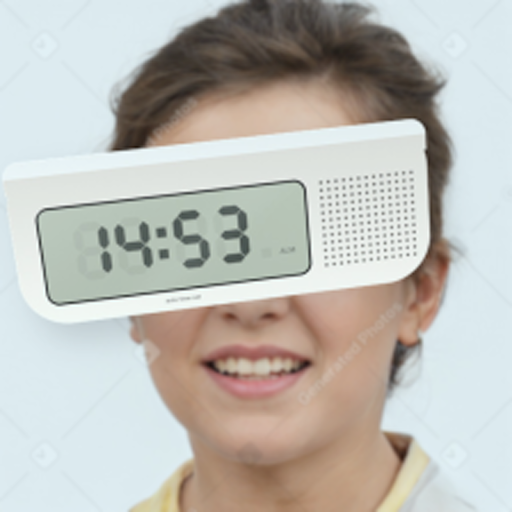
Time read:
h=14 m=53
